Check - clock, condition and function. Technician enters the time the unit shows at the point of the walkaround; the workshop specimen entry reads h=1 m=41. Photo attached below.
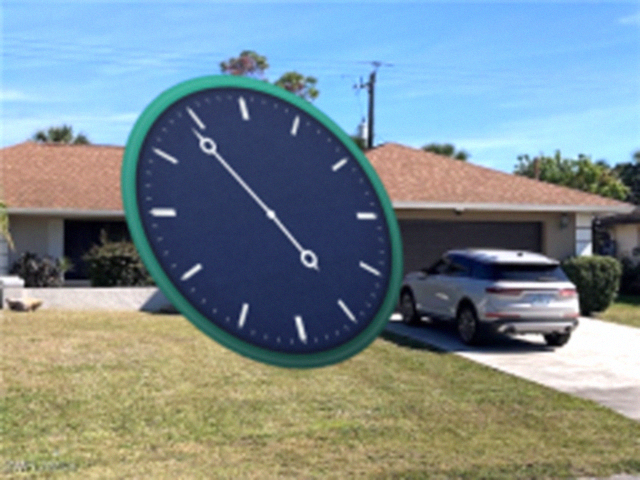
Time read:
h=4 m=54
